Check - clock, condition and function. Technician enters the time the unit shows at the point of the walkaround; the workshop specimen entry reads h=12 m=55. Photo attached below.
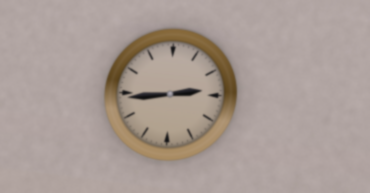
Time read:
h=2 m=44
